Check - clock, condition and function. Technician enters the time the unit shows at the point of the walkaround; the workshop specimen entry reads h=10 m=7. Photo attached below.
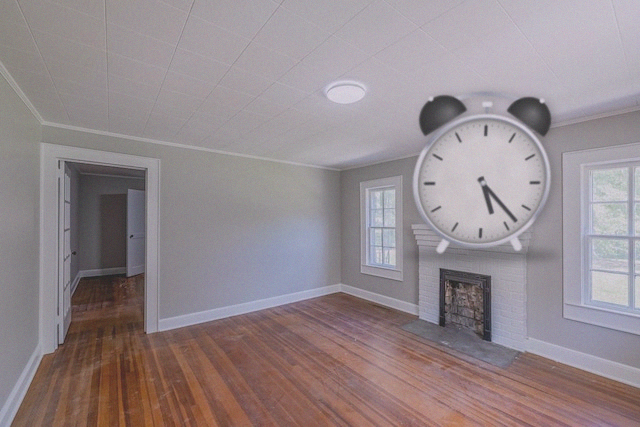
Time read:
h=5 m=23
